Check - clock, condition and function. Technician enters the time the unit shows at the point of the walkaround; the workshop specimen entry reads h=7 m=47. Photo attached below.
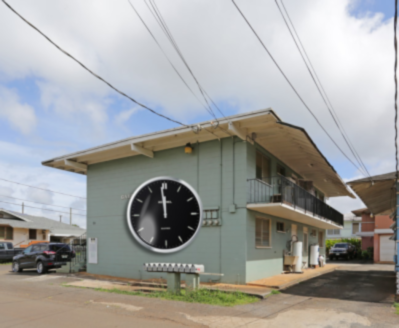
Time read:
h=11 m=59
